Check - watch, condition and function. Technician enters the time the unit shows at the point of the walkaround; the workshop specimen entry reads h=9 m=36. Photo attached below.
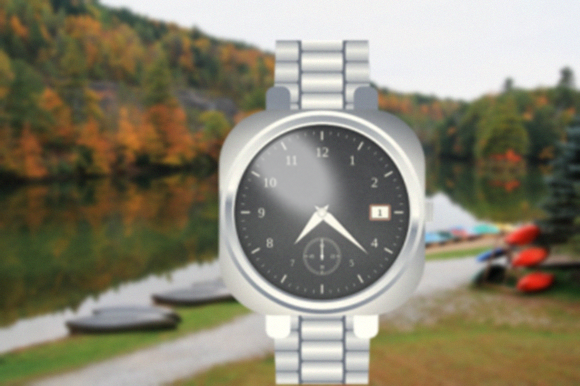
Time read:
h=7 m=22
